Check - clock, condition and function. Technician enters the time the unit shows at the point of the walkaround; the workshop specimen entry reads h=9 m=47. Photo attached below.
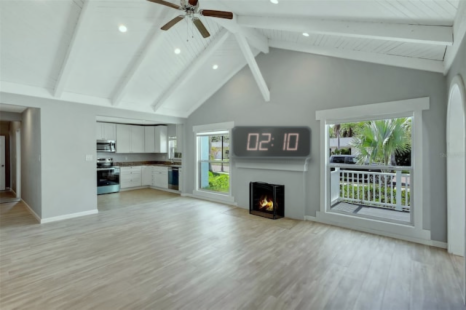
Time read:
h=2 m=10
